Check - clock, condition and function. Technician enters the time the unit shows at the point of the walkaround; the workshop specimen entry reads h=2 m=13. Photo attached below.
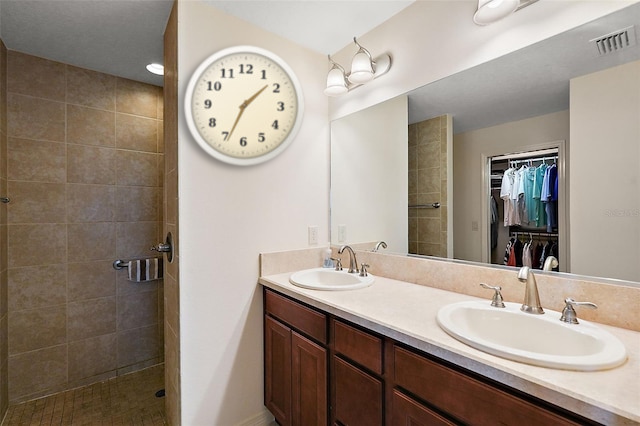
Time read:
h=1 m=34
